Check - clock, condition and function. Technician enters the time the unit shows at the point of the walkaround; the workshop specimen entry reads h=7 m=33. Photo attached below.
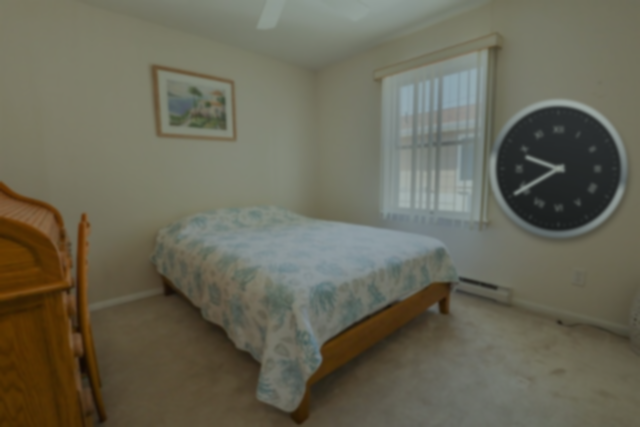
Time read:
h=9 m=40
